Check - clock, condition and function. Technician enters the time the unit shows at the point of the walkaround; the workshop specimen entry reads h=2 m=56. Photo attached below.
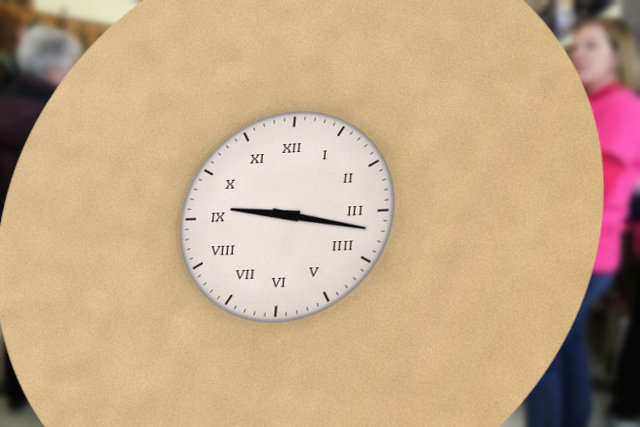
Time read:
h=9 m=17
